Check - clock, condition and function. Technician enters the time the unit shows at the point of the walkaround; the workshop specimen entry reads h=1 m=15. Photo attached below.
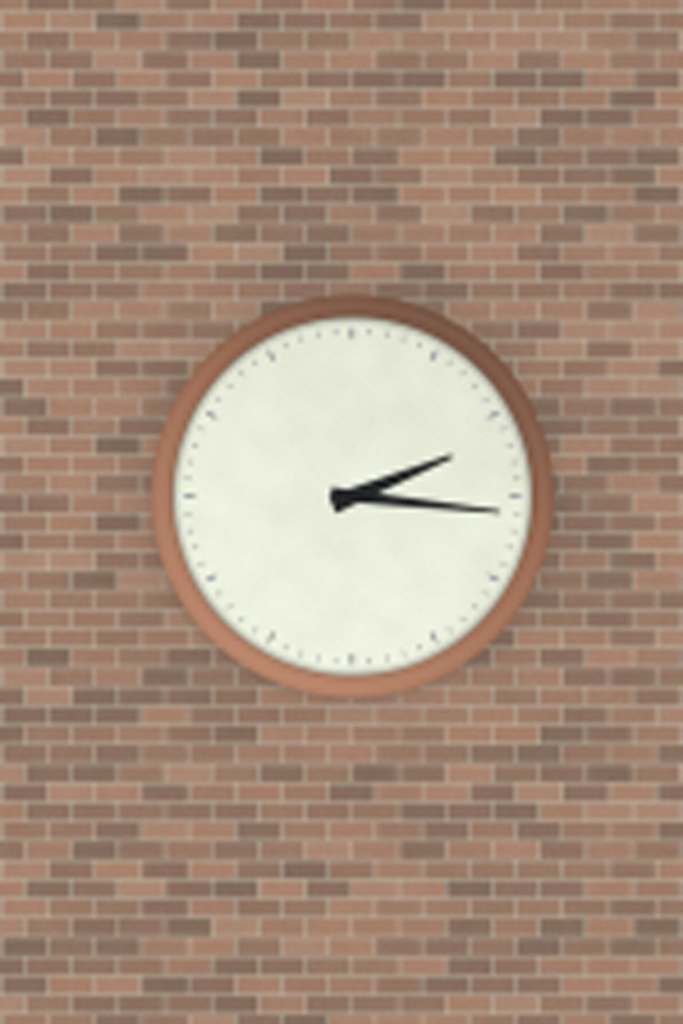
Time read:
h=2 m=16
